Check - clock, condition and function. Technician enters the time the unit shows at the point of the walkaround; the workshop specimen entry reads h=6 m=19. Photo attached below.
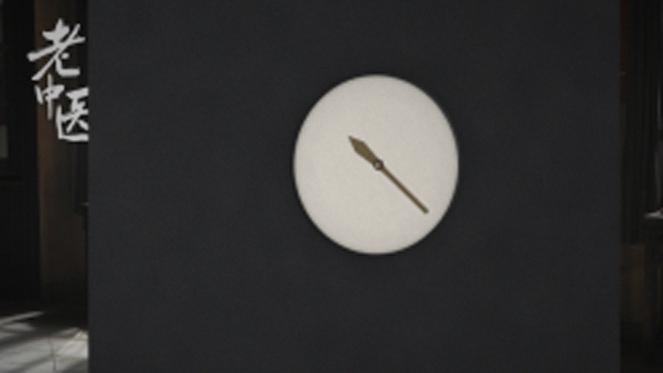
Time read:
h=10 m=22
